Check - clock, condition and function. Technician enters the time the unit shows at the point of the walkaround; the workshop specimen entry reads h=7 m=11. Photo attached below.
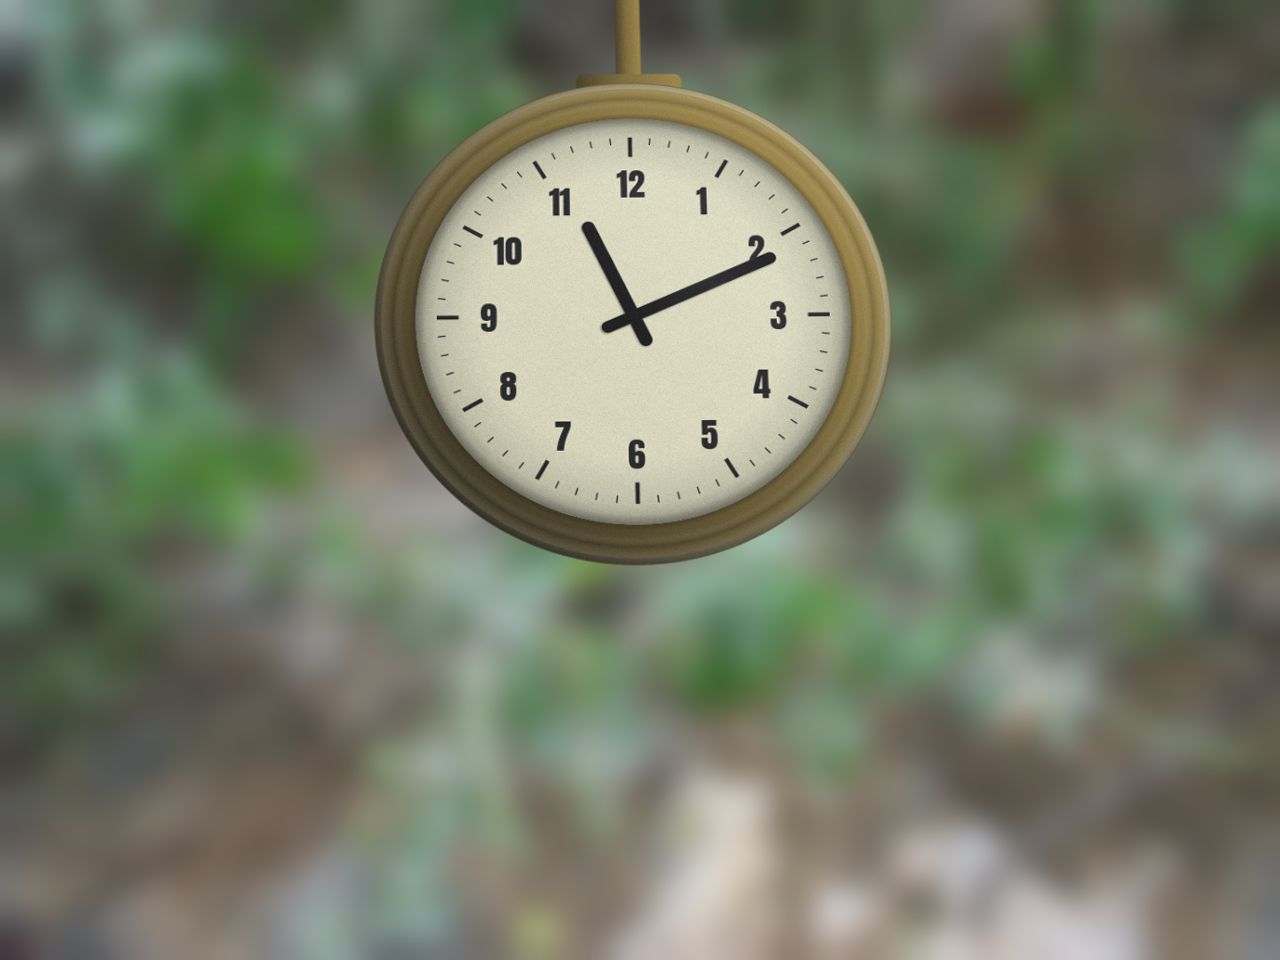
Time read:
h=11 m=11
